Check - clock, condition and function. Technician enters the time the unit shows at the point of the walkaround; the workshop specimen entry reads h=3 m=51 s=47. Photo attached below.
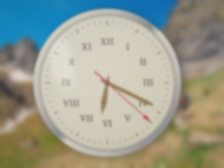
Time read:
h=6 m=19 s=22
